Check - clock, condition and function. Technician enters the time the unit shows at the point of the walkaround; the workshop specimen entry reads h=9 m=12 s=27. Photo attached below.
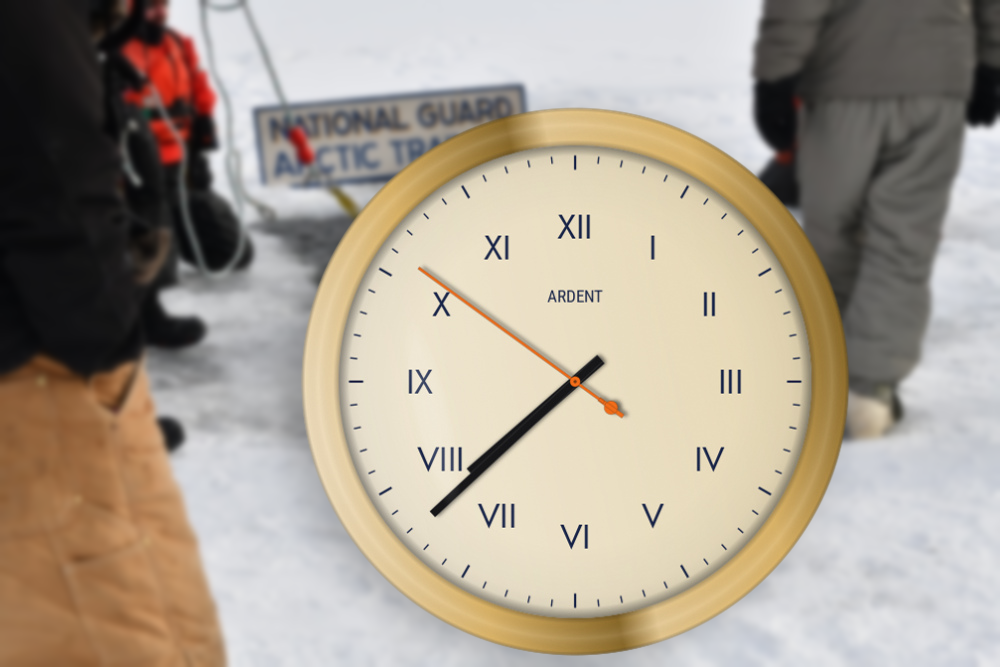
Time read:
h=7 m=37 s=51
